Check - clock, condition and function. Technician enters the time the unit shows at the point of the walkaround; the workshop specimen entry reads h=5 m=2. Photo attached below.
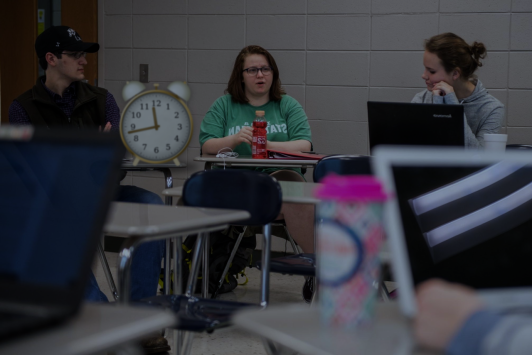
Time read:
h=11 m=43
